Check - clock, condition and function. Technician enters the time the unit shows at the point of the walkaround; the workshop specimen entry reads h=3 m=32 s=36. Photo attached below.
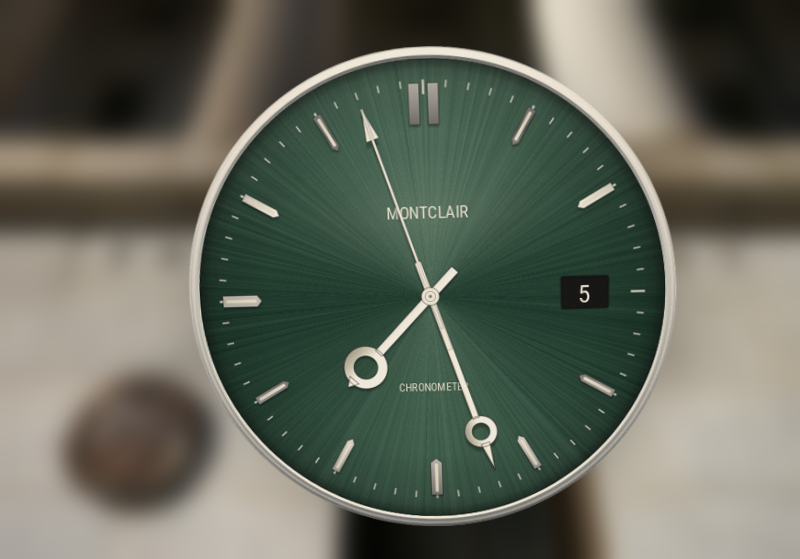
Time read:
h=7 m=26 s=57
